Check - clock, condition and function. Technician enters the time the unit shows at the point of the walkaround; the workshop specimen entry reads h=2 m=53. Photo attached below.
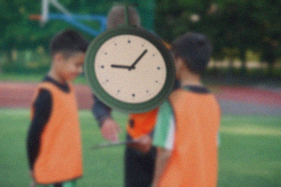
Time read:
h=9 m=7
